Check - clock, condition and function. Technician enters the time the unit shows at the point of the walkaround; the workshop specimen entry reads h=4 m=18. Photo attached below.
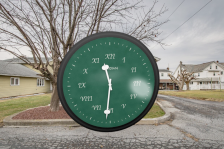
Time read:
h=11 m=31
